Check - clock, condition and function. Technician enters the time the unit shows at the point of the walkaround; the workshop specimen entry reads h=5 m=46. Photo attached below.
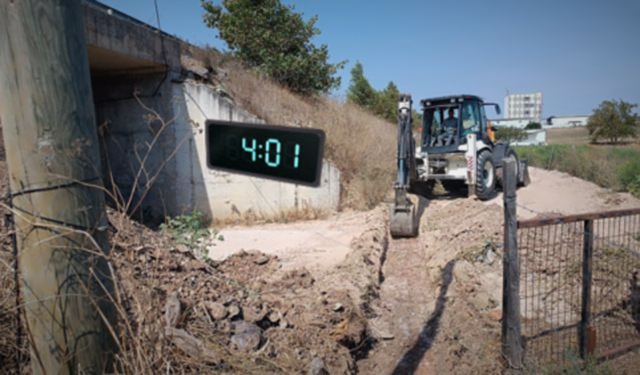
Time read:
h=4 m=1
